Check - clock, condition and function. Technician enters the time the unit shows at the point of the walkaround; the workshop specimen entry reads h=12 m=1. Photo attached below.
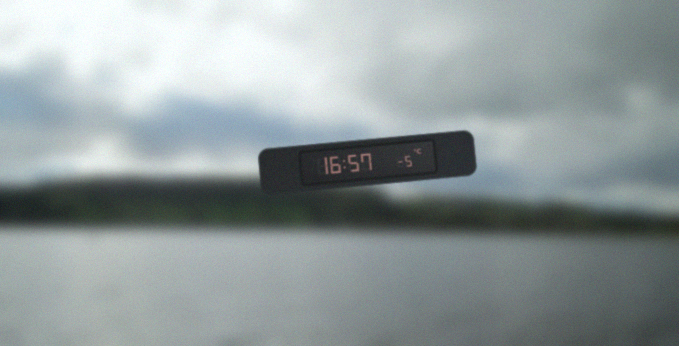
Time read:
h=16 m=57
